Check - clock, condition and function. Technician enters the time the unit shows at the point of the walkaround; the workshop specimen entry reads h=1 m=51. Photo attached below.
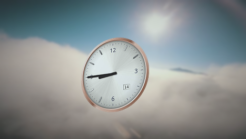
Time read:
h=8 m=45
